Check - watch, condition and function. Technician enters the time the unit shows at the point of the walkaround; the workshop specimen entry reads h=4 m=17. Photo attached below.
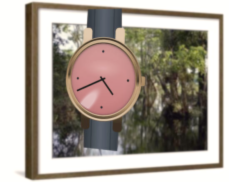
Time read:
h=4 m=41
